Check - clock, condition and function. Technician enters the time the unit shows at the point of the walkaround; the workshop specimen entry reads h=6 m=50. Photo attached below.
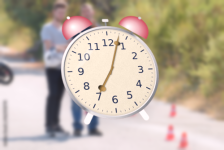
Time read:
h=7 m=3
